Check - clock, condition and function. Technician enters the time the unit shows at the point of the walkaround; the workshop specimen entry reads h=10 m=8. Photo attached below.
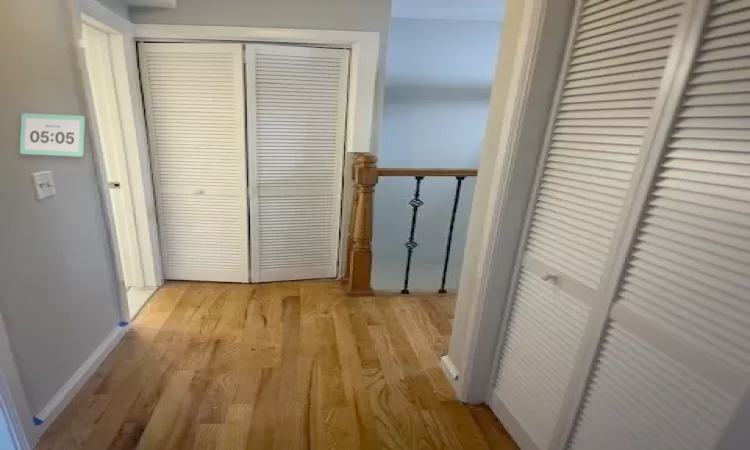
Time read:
h=5 m=5
